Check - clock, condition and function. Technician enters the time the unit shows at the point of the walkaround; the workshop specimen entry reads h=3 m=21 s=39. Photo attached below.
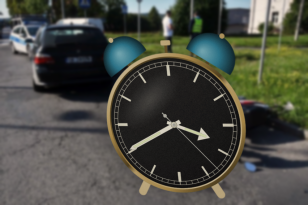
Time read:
h=3 m=40 s=23
